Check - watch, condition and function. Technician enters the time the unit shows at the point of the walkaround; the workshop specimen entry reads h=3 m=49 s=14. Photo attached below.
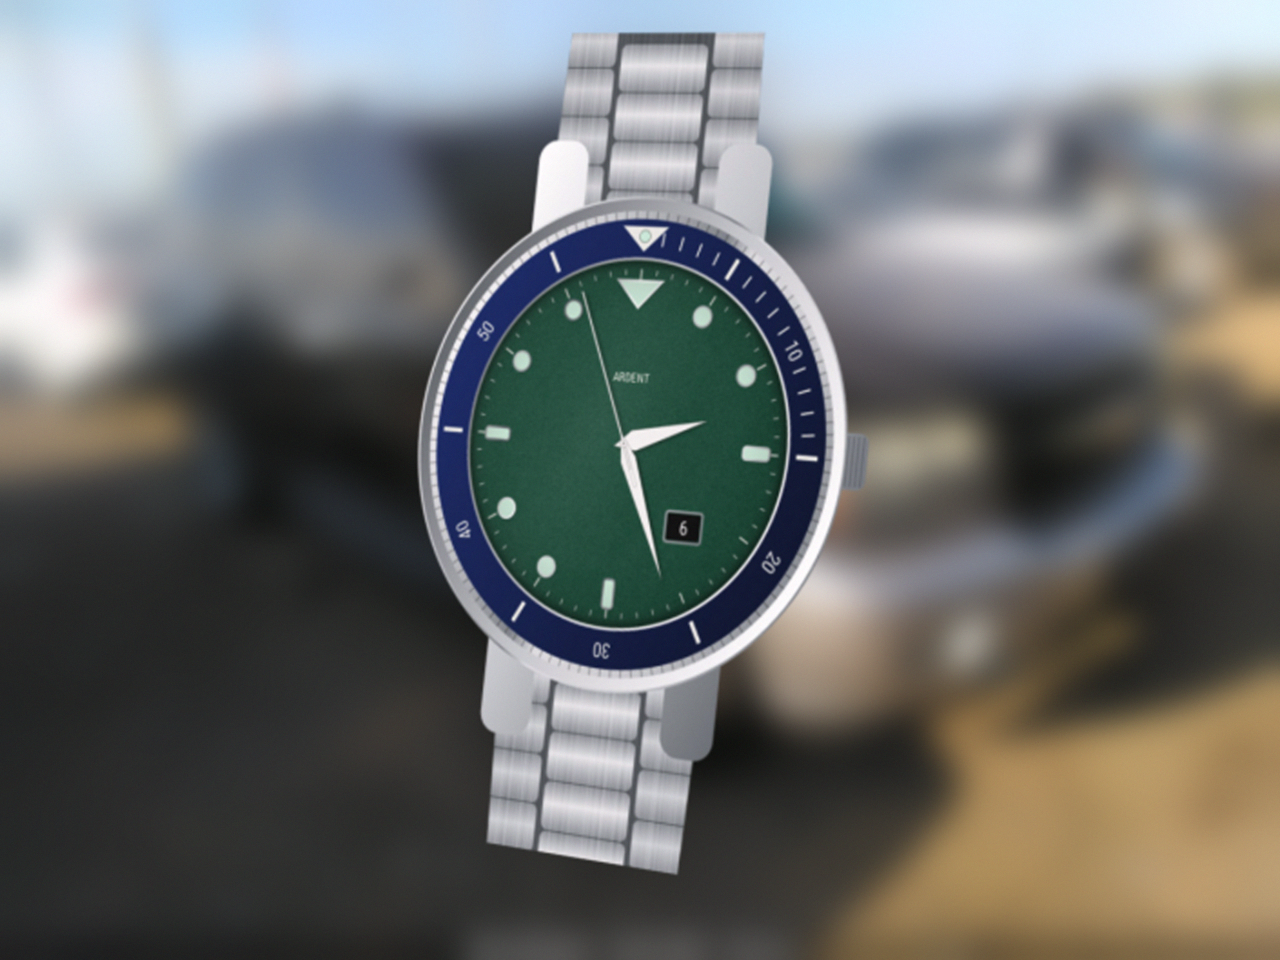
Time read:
h=2 m=25 s=56
